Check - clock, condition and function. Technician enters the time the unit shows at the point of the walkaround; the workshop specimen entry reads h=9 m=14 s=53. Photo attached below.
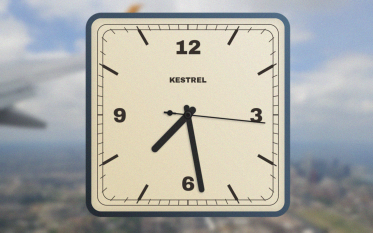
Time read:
h=7 m=28 s=16
